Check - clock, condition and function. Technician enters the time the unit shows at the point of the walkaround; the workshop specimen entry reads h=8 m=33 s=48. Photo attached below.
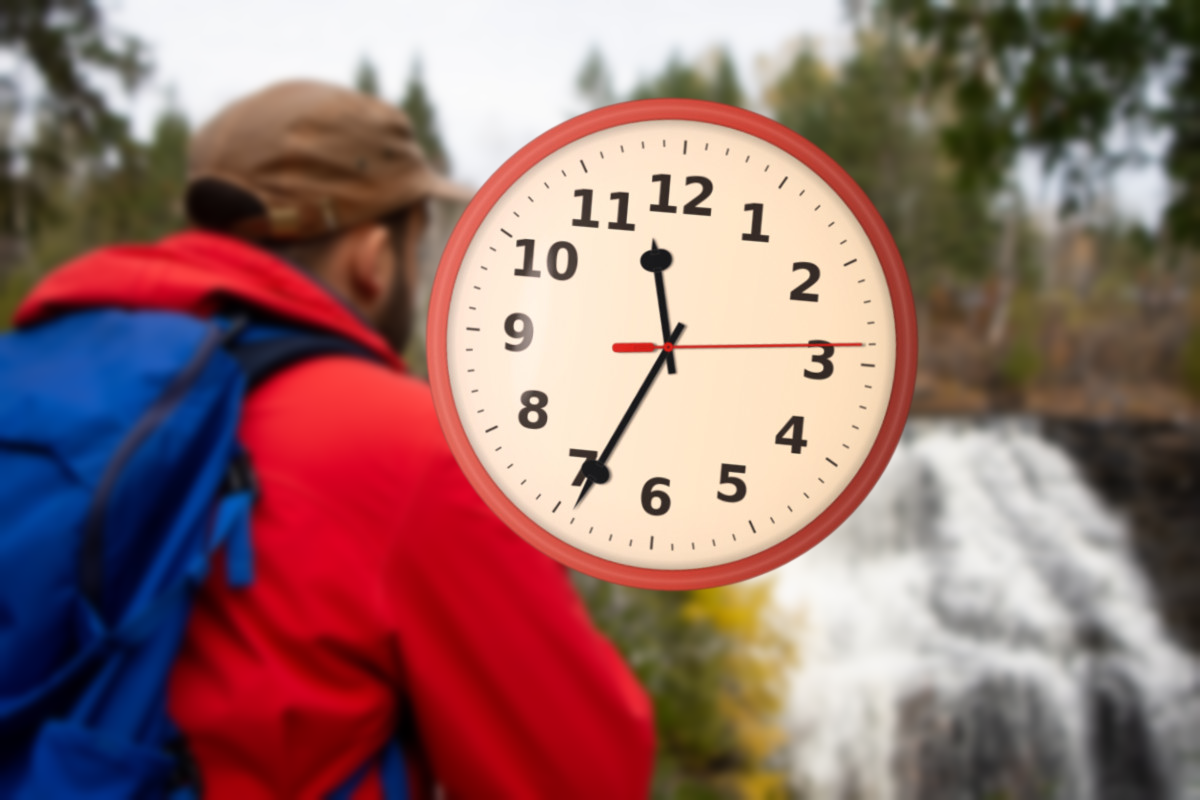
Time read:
h=11 m=34 s=14
